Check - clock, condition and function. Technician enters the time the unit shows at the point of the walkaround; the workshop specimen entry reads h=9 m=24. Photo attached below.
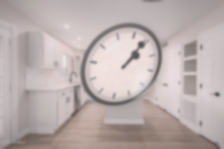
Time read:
h=1 m=4
